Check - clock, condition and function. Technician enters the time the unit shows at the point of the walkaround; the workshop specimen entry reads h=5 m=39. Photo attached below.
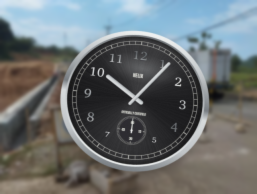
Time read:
h=10 m=6
